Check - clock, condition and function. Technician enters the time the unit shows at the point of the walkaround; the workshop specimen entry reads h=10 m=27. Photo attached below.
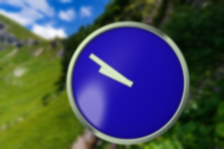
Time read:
h=9 m=51
